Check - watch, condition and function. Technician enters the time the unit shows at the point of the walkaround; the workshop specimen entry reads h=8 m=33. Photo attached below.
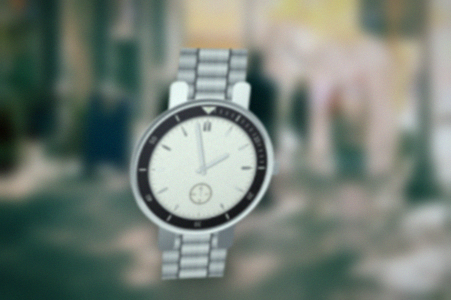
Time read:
h=1 m=58
